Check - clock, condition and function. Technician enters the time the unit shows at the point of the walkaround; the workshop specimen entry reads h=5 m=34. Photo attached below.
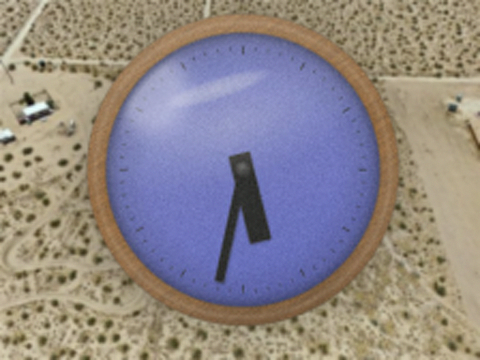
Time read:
h=5 m=32
